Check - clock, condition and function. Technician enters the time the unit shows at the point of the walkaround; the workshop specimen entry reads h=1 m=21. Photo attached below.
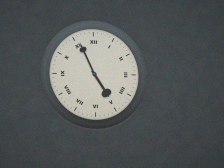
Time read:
h=4 m=56
